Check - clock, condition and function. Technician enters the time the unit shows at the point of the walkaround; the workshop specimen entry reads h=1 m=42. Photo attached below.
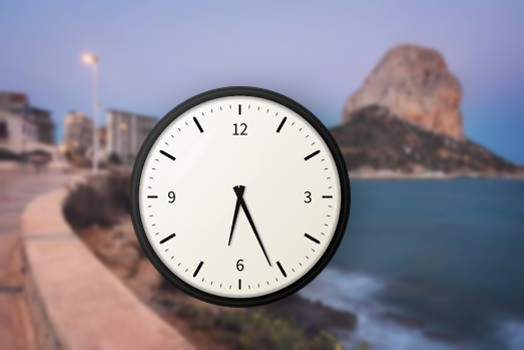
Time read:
h=6 m=26
